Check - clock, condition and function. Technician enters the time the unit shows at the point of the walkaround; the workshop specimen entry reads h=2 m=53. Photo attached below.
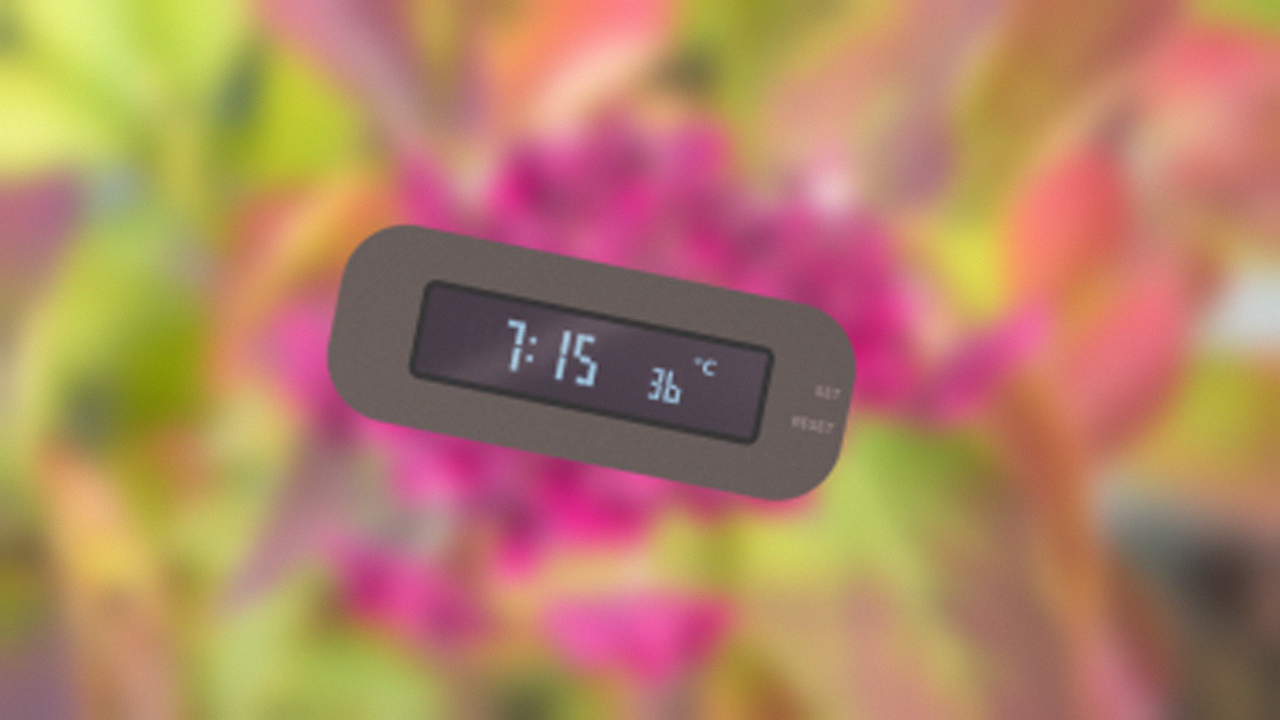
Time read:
h=7 m=15
